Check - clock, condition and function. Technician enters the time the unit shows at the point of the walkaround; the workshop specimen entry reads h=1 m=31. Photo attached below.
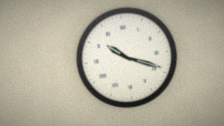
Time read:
h=10 m=19
